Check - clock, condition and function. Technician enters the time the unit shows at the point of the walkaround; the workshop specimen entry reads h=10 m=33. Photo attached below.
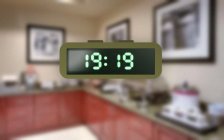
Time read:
h=19 m=19
